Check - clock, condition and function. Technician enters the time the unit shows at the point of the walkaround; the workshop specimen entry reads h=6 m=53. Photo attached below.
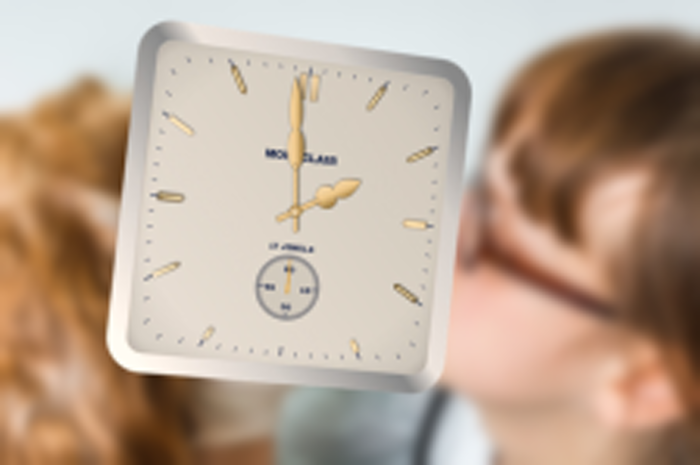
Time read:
h=1 m=59
